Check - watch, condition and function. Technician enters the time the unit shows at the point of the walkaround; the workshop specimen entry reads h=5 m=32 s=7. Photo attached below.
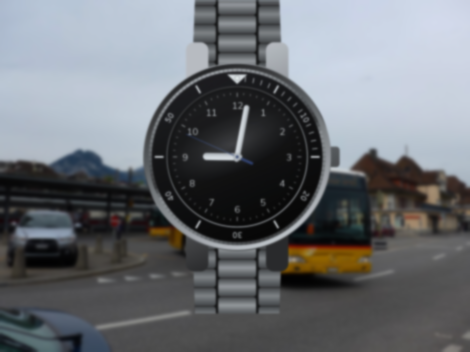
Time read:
h=9 m=1 s=49
